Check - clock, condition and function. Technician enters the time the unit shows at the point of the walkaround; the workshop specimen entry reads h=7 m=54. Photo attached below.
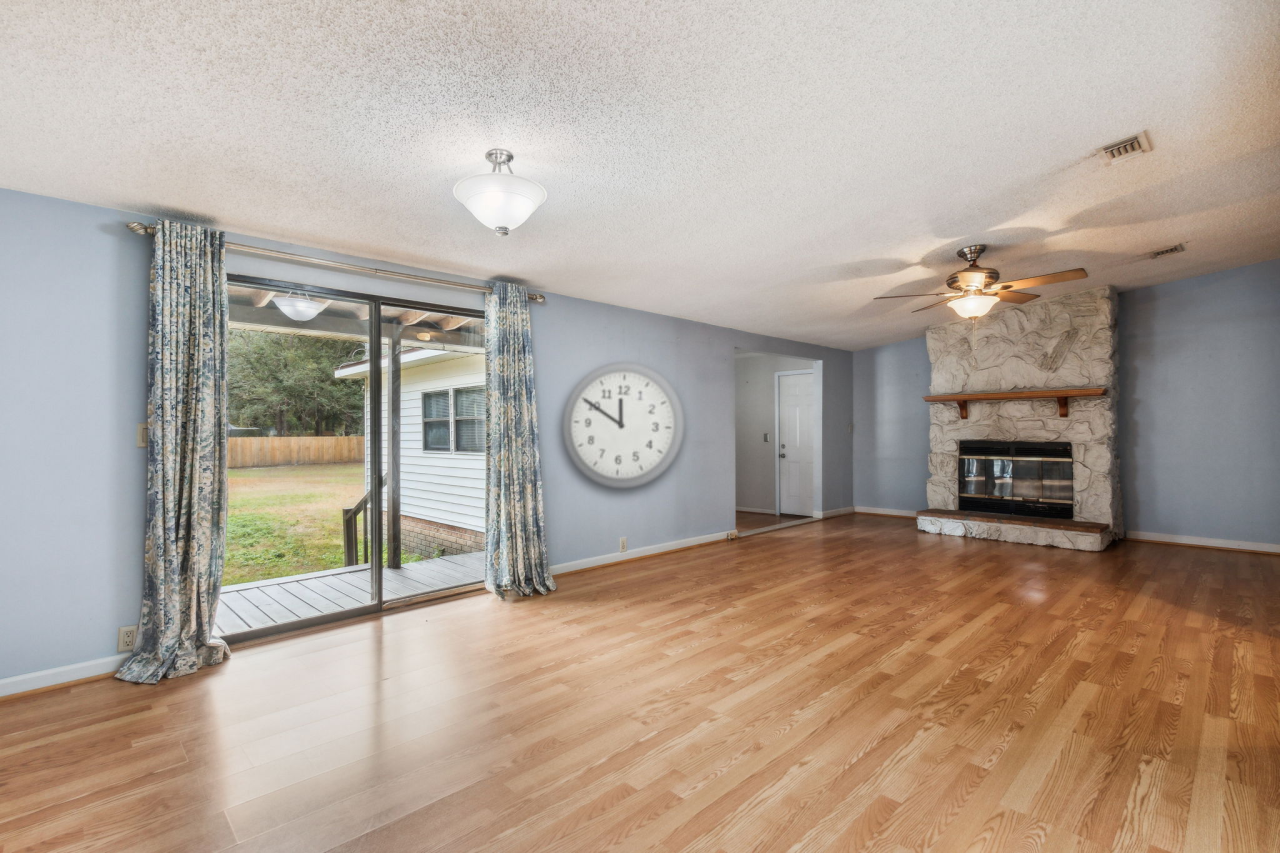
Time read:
h=11 m=50
